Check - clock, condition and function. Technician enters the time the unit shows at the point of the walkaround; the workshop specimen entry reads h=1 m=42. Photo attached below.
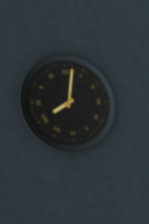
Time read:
h=8 m=2
